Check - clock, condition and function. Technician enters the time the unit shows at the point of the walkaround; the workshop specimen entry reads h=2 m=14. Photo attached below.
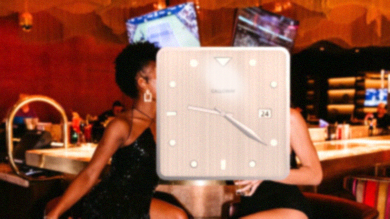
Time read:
h=9 m=21
